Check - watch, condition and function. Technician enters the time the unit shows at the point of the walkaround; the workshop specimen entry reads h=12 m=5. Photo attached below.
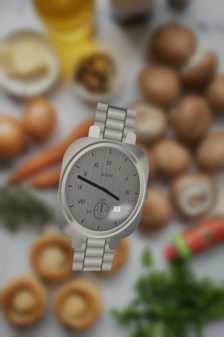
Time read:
h=3 m=48
